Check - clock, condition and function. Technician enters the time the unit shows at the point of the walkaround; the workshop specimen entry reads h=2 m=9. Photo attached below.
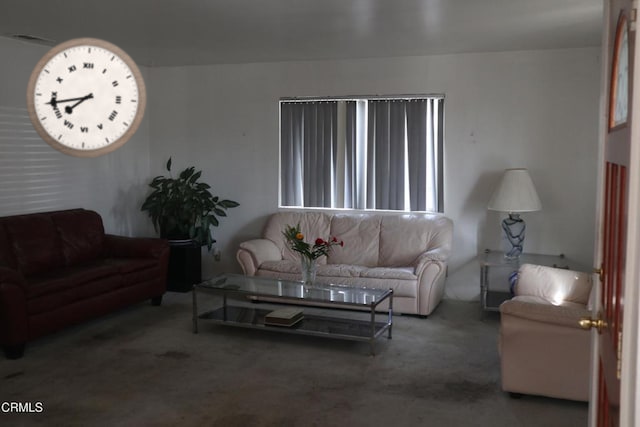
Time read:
h=7 m=43
